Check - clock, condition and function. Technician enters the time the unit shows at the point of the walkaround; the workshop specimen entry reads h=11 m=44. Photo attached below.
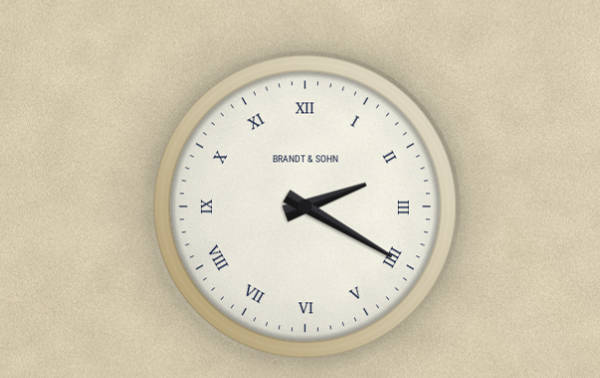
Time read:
h=2 m=20
